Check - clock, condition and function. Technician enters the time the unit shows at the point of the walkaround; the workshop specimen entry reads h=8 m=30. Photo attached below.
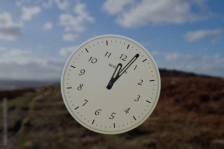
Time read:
h=12 m=3
